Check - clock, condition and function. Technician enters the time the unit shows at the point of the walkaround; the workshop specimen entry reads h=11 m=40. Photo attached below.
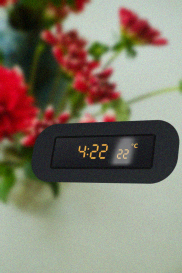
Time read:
h=4 m=22
